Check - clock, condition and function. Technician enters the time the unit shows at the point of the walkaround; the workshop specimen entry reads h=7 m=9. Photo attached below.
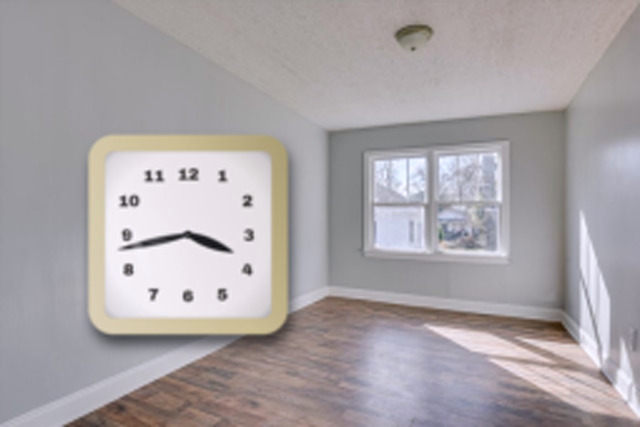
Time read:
h=3 m=43
